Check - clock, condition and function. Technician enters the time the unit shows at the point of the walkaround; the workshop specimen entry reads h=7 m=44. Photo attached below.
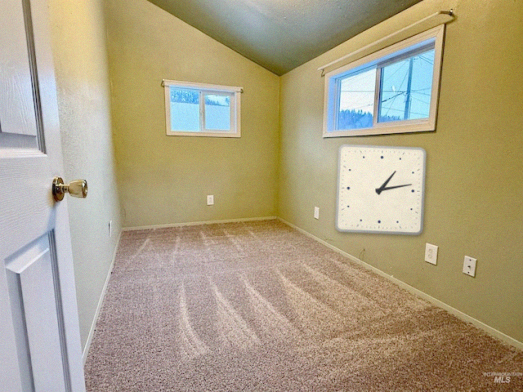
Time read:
h=1 m=13
